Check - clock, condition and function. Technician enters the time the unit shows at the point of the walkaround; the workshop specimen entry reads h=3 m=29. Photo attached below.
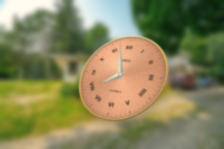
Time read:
h=7 m=57
